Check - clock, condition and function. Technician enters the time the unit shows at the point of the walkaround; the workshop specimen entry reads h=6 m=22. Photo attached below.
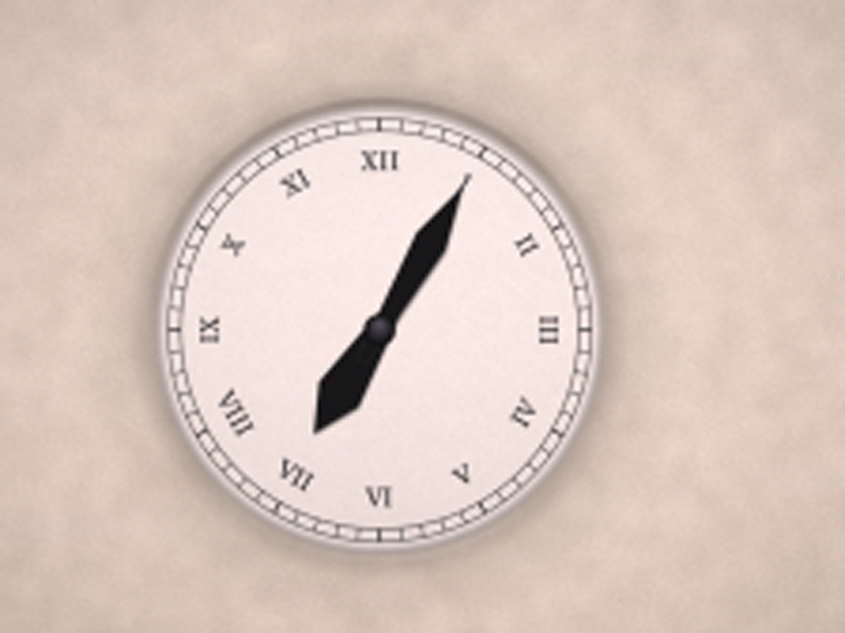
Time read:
h=7 m=5
